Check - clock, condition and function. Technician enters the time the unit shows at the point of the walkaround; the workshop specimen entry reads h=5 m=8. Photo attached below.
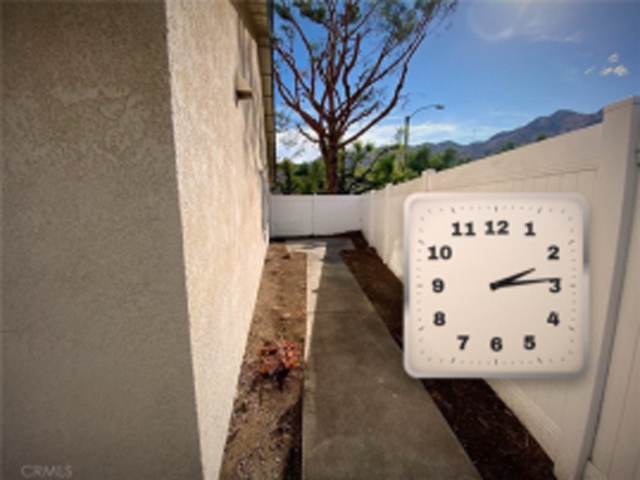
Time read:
h=2 m=14
